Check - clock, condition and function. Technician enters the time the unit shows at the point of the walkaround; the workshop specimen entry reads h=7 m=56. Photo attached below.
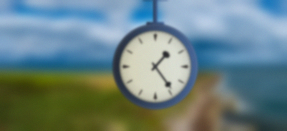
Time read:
h=1 m=24
